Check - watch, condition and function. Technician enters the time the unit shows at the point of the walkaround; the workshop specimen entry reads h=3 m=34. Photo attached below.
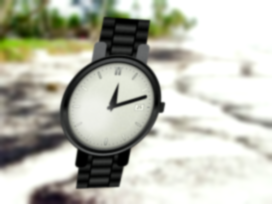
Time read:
h=12 m=12
